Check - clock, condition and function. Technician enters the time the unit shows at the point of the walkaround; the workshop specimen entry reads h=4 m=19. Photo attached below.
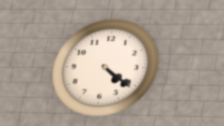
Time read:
h=4 m=21
